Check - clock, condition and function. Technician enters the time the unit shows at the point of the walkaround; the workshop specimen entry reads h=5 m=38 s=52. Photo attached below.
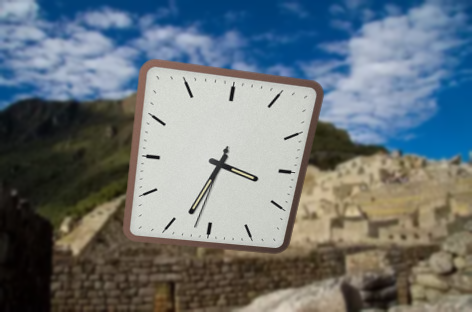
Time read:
h=3 m=33 s=32
